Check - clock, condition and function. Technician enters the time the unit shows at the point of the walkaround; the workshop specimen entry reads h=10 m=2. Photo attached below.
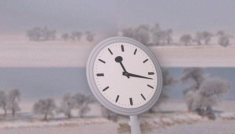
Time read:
h=11 m=17
